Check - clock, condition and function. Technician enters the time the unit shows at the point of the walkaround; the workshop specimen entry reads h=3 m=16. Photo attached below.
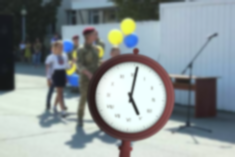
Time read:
h=5 m=1
